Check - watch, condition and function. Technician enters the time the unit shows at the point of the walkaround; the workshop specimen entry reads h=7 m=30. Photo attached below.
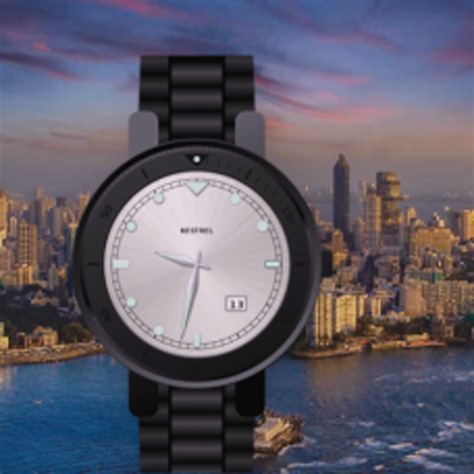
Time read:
h=9 m=32
